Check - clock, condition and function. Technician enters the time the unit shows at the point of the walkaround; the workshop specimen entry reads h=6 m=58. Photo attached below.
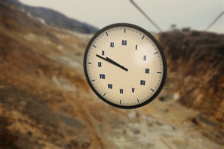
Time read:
h=9 m=48
